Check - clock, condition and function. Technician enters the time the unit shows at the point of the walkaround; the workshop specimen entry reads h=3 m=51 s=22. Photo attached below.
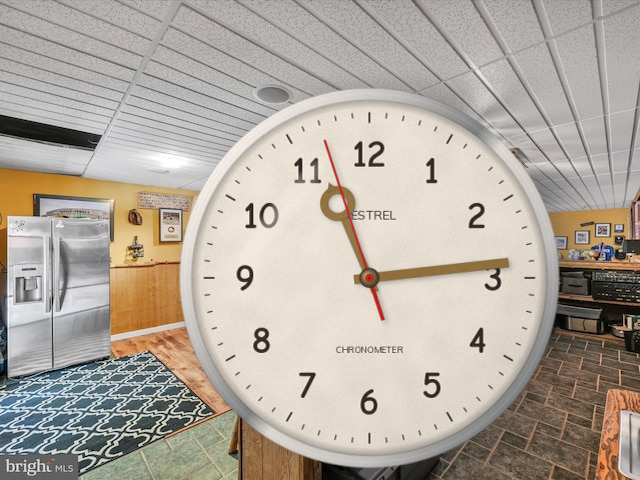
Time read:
h=11 m=13 s=57
